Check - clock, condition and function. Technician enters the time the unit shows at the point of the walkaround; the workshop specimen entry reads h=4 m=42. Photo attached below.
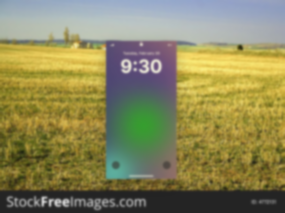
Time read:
h=9 m=30
